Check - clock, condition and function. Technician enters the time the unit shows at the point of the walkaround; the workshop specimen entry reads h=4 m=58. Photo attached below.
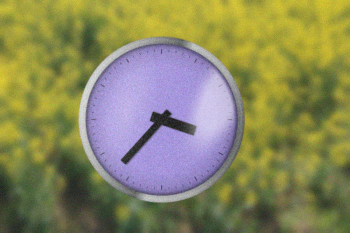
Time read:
h=3 m=37
